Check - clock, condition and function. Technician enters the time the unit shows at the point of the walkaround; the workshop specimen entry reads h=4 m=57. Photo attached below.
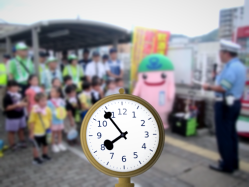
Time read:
h=7 m=54
